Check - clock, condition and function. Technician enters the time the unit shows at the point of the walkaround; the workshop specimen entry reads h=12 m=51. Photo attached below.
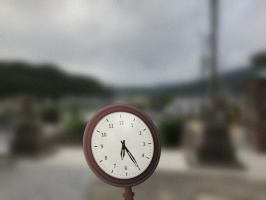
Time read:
h=6 m=25
